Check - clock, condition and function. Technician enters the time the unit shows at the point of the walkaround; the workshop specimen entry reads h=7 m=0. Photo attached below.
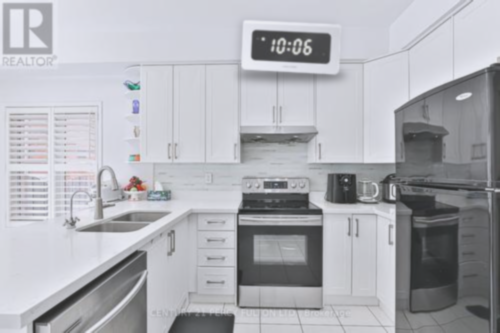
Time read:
h=10 m=6
